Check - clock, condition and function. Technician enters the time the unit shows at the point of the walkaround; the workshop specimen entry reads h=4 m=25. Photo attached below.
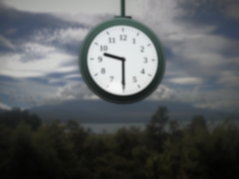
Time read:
h=9 m=30
